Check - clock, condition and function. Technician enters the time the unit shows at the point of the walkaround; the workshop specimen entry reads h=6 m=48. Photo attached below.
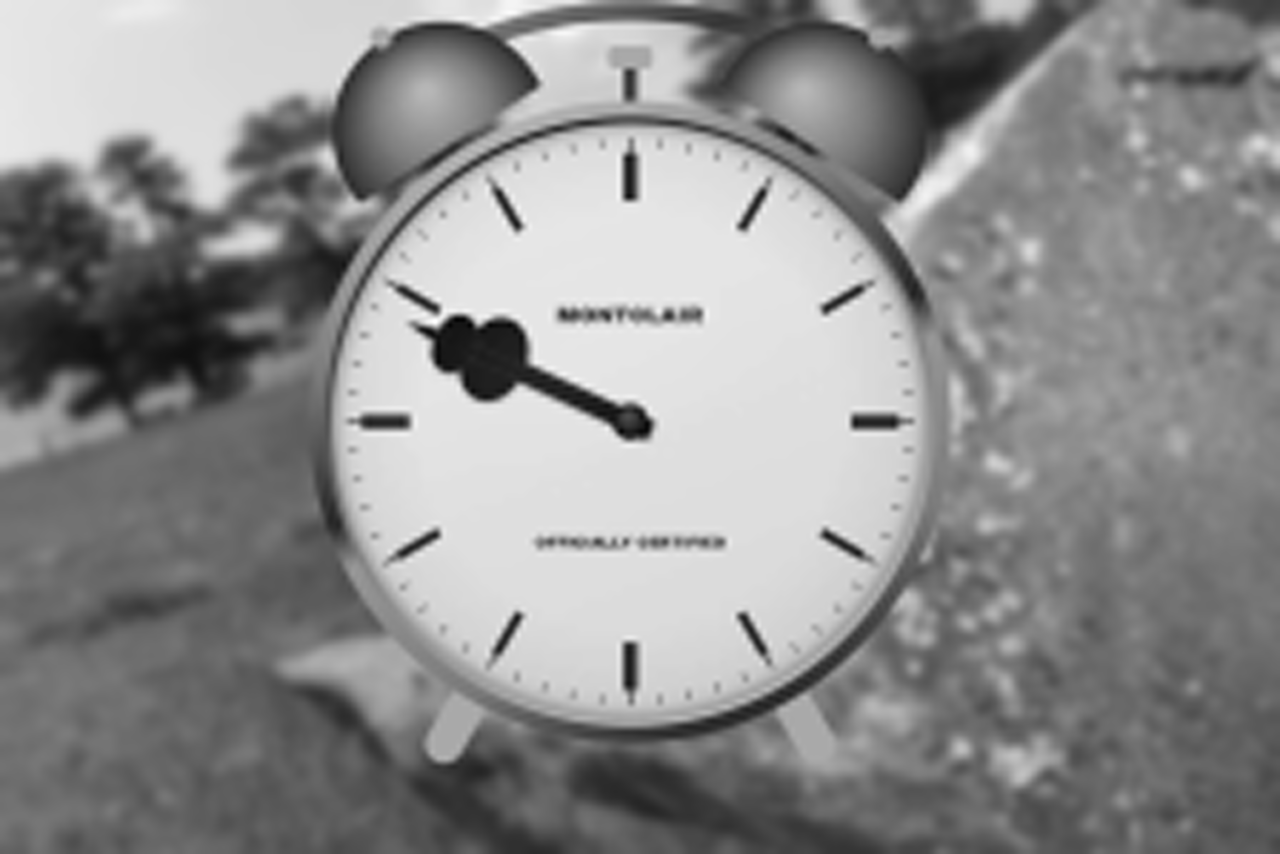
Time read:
h=9 m=49
